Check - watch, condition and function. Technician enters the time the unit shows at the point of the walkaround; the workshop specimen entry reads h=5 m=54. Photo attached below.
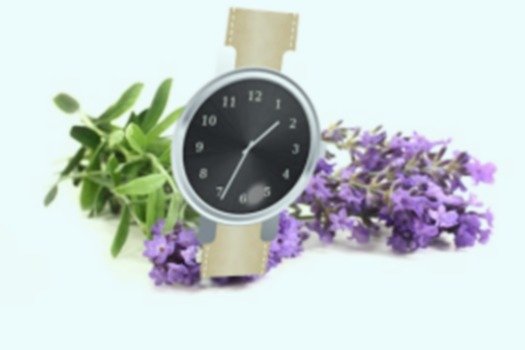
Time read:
h=1 m=34
